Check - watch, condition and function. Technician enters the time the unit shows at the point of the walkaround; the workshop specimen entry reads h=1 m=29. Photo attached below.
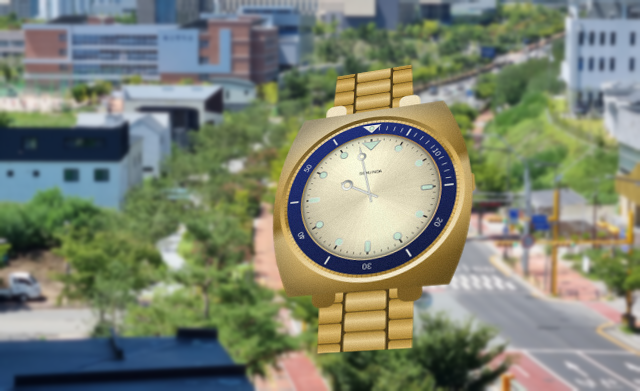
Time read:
h=9 m=58
